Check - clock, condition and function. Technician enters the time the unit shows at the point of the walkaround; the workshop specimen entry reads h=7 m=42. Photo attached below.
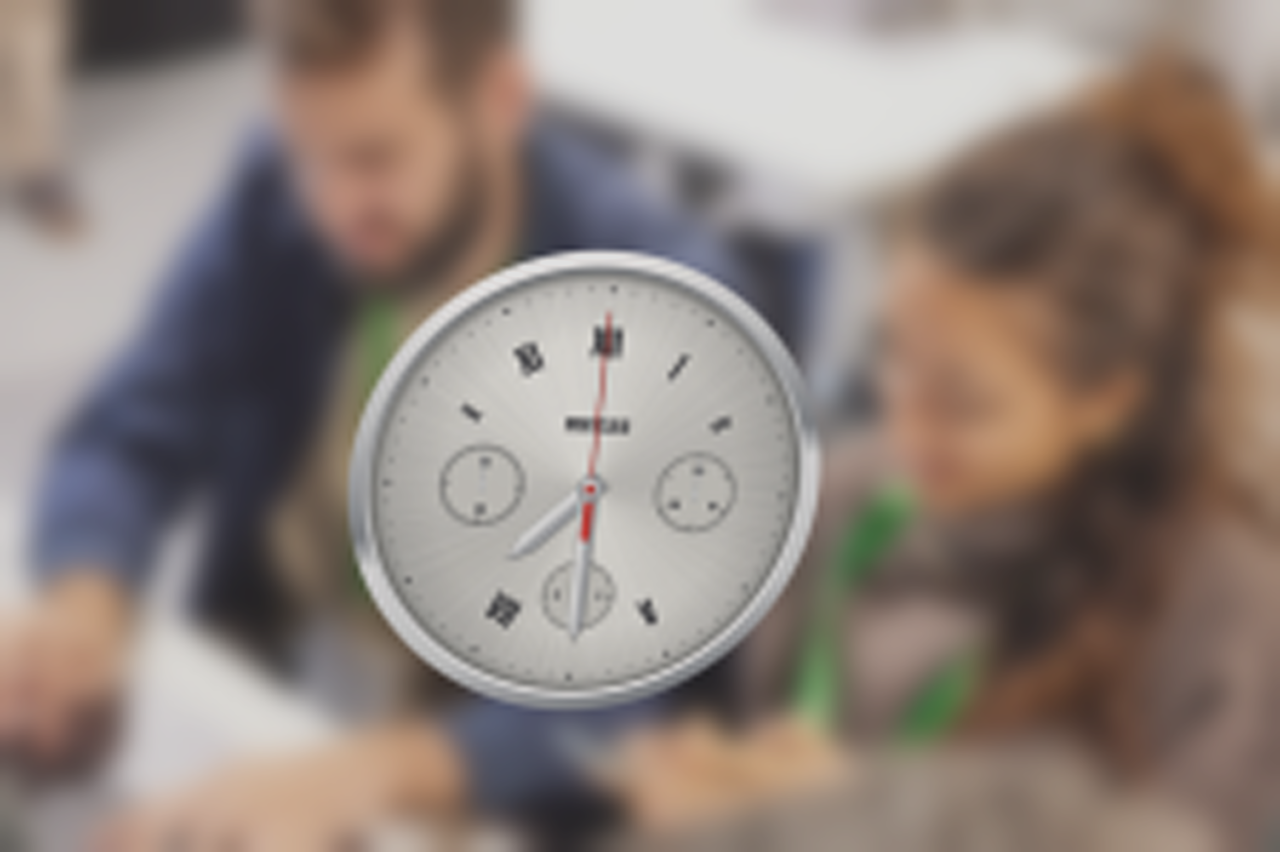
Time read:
h=7 m=30
